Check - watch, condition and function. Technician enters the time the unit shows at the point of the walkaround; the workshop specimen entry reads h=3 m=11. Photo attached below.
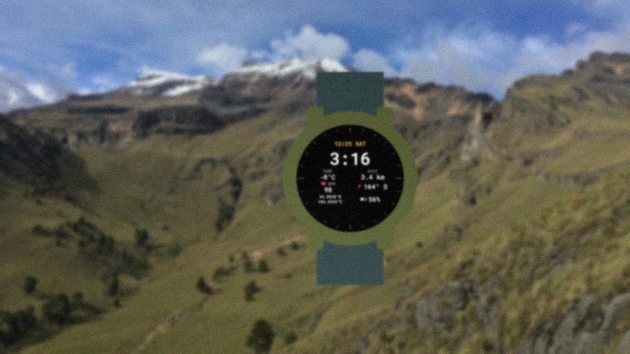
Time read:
h=3 m=16
